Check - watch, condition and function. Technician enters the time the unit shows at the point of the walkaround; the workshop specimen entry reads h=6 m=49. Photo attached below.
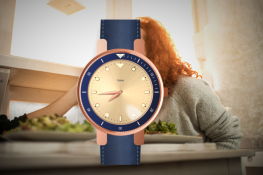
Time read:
h=7 m=44
